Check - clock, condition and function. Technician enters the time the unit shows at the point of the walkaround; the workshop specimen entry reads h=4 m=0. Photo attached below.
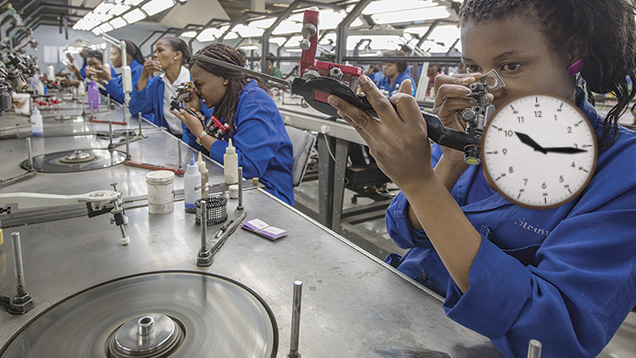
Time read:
h=10 m=16
